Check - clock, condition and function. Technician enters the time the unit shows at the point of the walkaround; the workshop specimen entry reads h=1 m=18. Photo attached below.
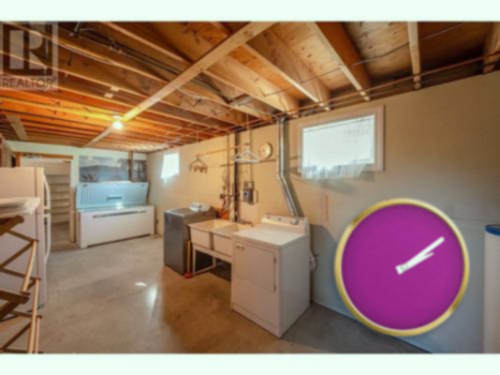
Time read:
h=2 m=9
